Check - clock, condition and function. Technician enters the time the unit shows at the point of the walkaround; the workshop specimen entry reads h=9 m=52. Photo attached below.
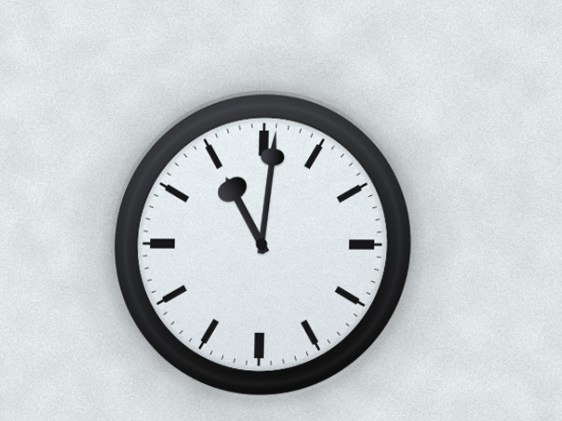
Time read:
h=11 m=1
